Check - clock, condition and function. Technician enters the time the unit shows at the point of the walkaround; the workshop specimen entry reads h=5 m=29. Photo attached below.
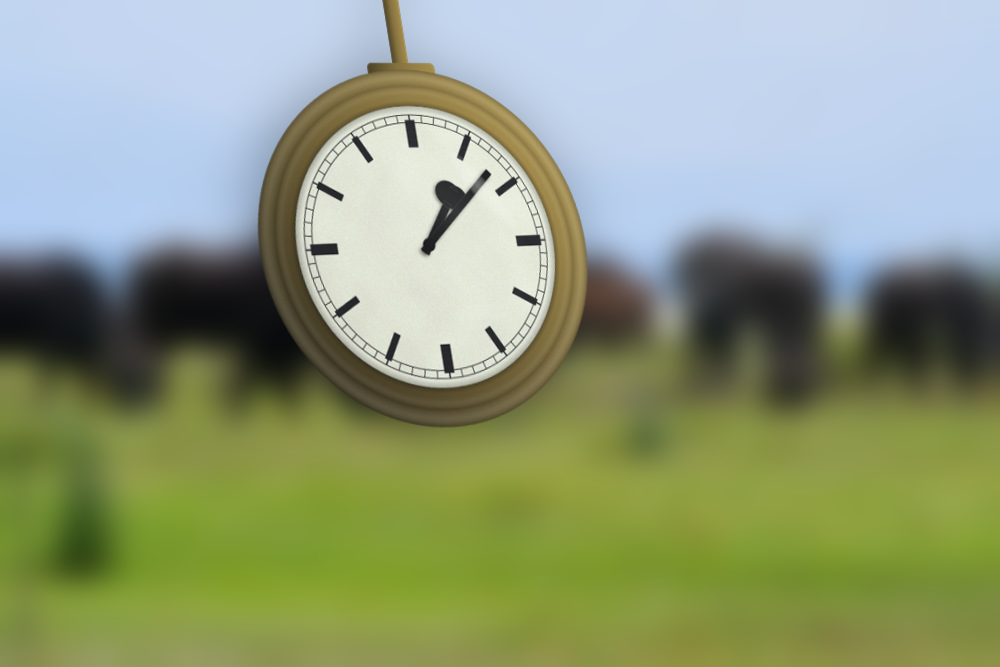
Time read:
h=1 m=8
